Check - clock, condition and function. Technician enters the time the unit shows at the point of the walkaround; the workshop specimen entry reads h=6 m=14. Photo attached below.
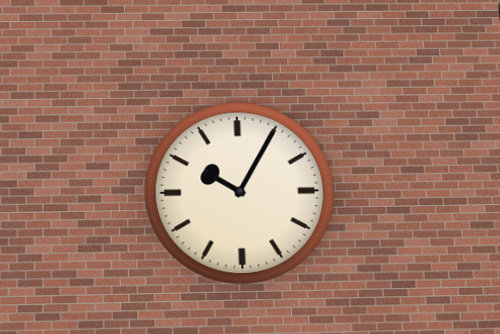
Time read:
h=10 m=5
